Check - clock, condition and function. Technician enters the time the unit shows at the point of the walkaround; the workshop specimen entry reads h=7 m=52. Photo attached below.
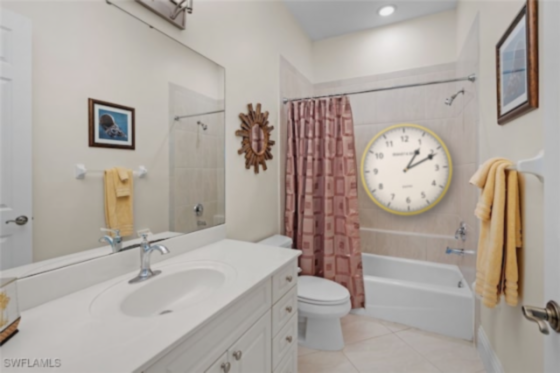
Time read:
h=1 m=11
